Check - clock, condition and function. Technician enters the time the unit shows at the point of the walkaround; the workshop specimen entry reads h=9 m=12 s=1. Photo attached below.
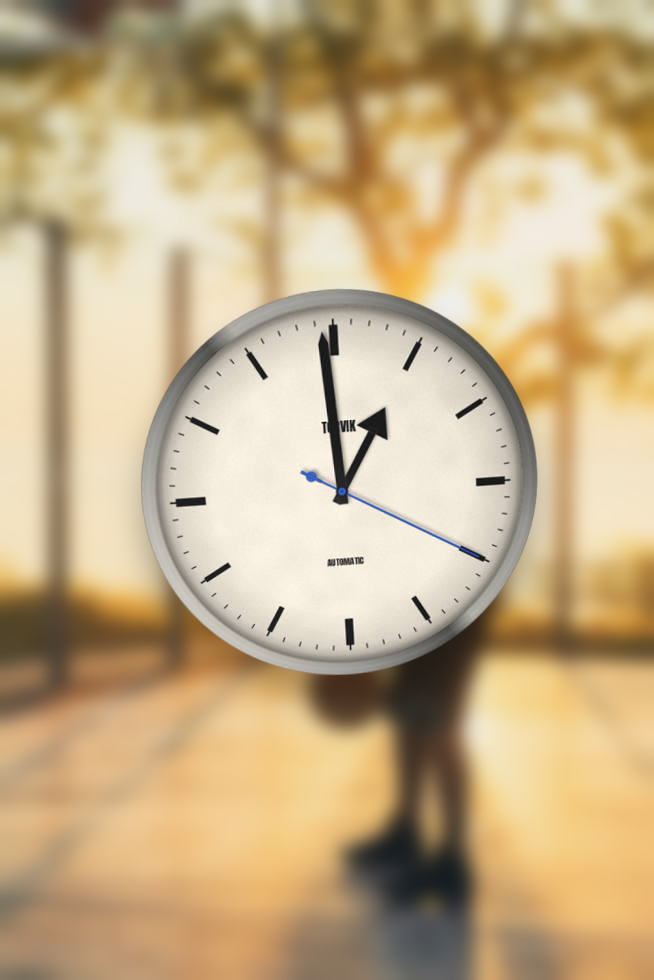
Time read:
h=12 m=59 s=20
